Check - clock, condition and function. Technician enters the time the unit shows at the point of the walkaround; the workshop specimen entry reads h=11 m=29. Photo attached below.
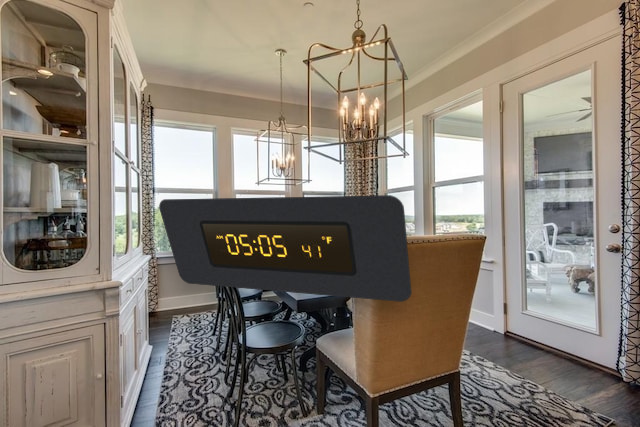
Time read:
h=5 m=5
